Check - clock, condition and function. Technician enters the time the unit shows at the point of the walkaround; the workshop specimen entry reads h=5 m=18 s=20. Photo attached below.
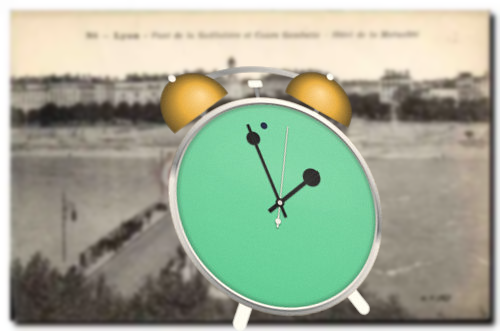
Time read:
h=1 m=58 s=3
